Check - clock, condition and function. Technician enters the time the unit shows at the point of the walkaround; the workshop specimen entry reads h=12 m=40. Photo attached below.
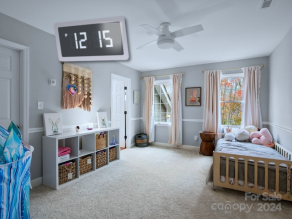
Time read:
h=12 m=15
